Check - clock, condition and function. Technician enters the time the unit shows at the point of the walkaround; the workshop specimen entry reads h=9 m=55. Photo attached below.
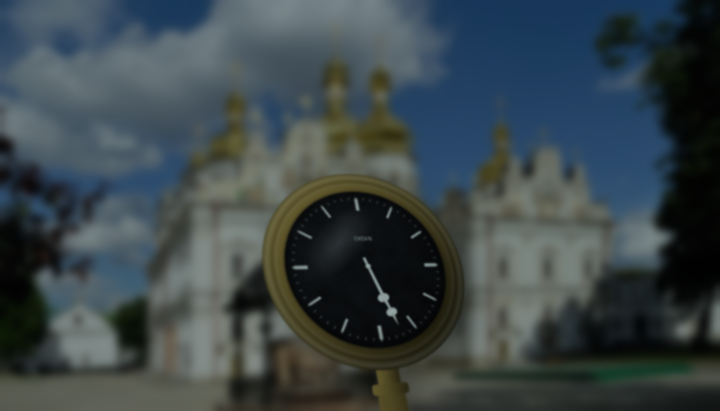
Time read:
h=5 m=27
